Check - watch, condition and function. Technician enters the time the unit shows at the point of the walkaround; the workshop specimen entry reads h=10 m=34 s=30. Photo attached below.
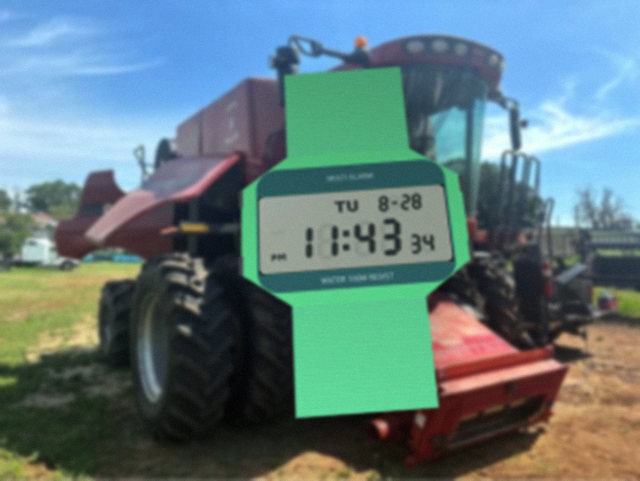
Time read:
h=11 m=43 s=34
